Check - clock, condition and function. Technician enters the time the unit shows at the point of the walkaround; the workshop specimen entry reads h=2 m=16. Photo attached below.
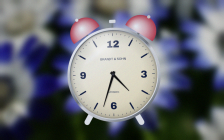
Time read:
h=4 m=33
